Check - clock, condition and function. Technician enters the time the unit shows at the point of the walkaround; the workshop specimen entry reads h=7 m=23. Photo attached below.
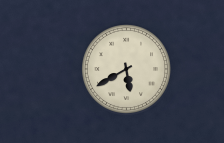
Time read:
h=5 m=40
